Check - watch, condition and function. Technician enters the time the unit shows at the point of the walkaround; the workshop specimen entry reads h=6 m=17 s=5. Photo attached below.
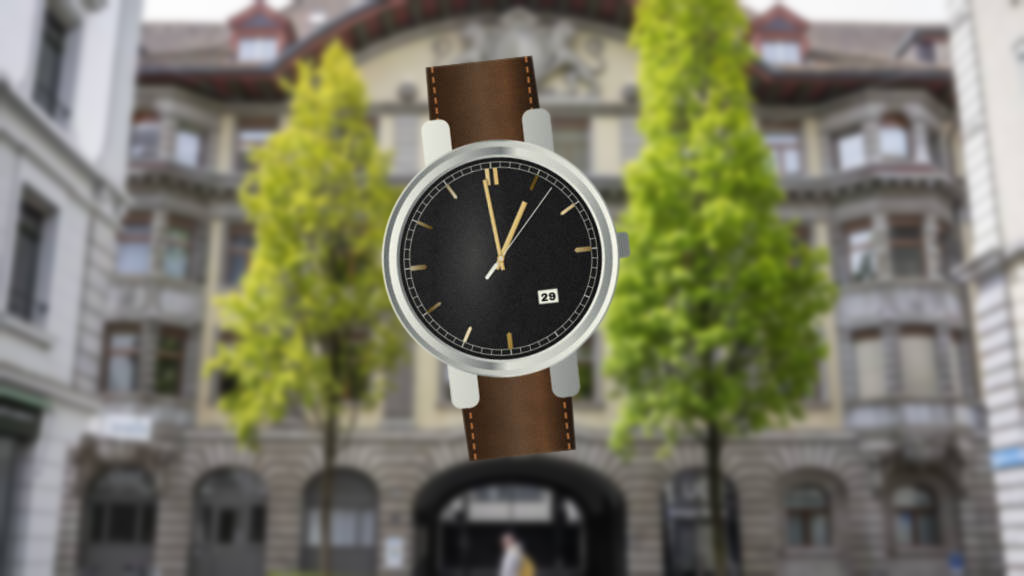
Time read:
h=12 m=59 s=7
